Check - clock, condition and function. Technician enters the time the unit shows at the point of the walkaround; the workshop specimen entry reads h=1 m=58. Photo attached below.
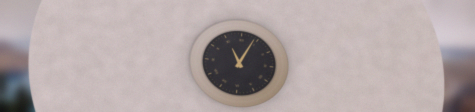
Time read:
h=11 m=4
